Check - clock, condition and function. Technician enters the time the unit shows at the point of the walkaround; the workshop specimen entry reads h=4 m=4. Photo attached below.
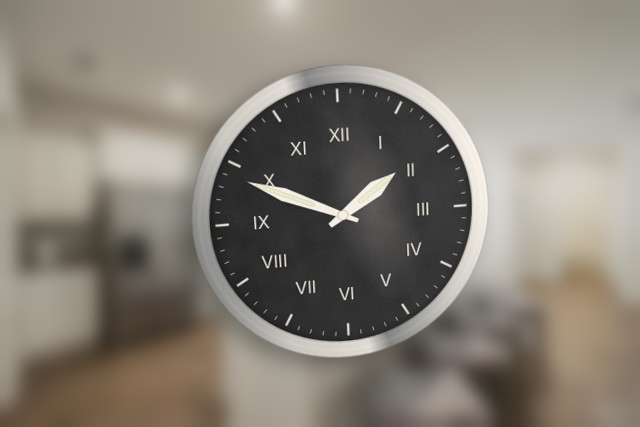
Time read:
h=1 m=49
